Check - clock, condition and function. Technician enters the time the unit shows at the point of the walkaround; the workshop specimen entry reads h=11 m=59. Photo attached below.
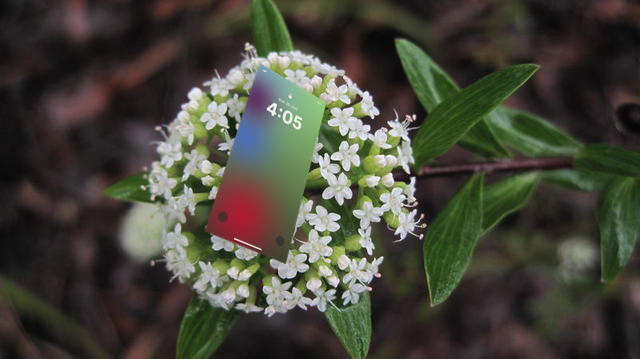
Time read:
h=4 m=5
